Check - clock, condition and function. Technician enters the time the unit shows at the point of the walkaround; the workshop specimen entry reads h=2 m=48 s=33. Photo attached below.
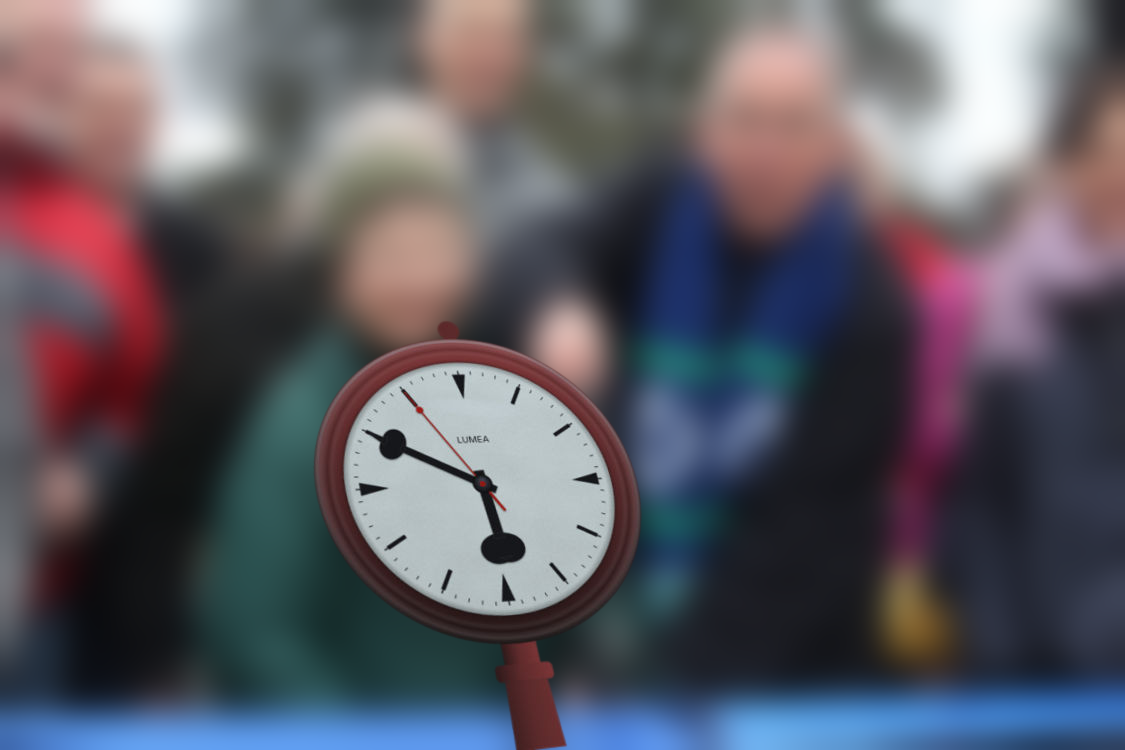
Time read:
h=5 m=49 s=55
